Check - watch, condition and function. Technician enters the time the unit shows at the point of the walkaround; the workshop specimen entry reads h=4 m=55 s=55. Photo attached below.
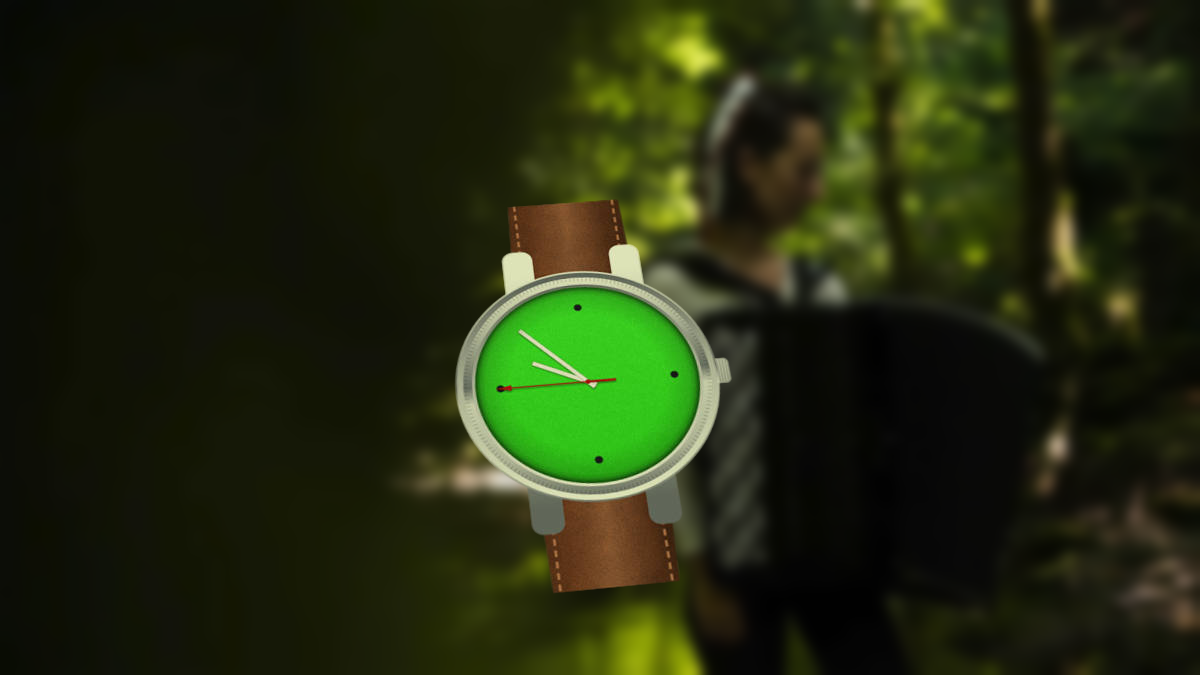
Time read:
h=9 m=52 s=45
